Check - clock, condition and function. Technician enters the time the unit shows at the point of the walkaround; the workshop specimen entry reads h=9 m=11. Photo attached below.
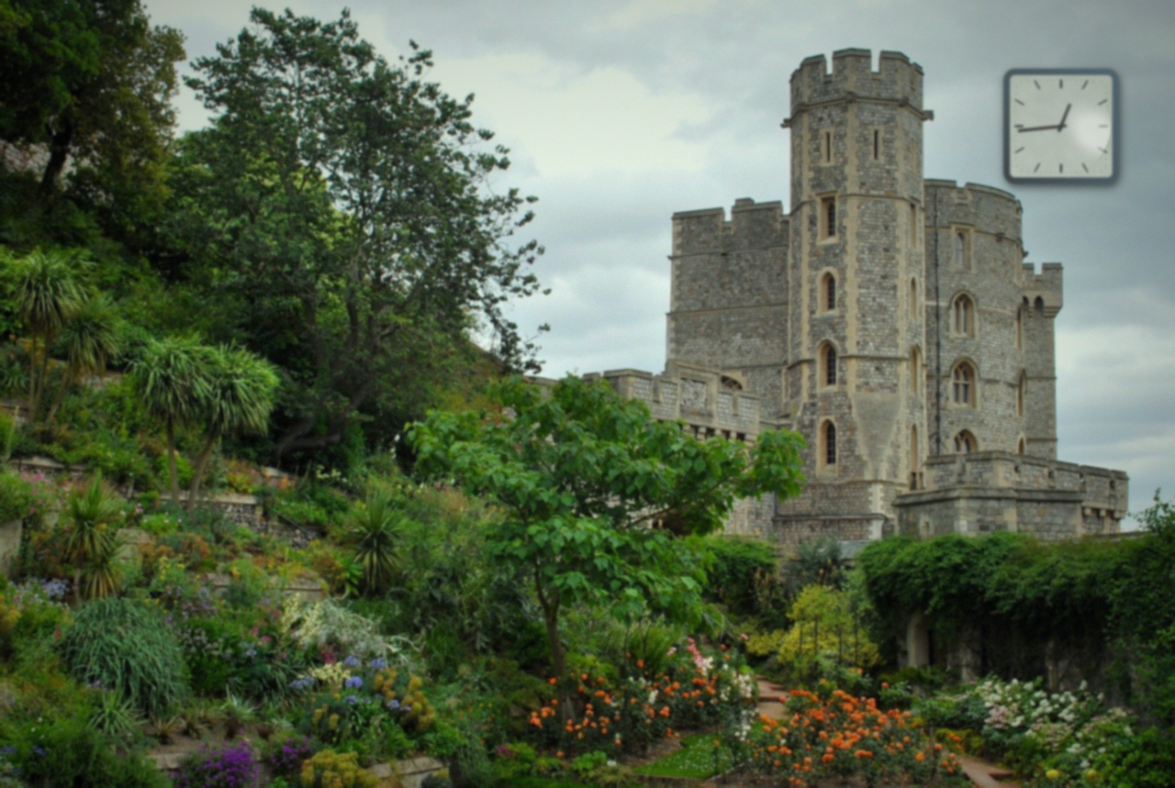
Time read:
h=12 m=44
